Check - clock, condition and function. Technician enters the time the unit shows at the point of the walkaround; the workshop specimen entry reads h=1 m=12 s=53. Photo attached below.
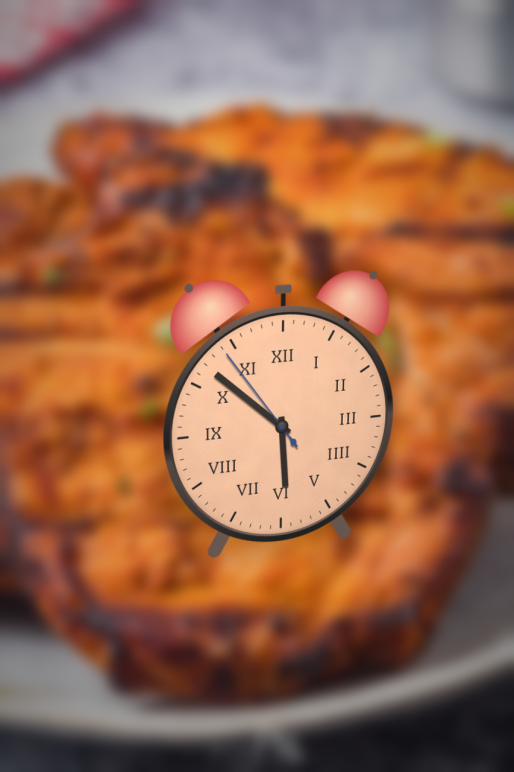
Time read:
h=5 m=51 s=54
